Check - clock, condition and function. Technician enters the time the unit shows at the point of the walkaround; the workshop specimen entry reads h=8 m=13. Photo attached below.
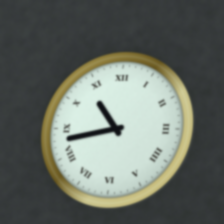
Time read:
h=10 m=43
